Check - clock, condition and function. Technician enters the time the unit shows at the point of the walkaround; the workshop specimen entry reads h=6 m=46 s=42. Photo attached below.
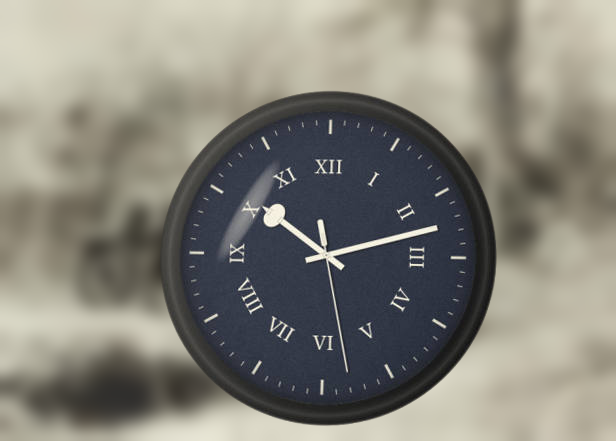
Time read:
h=10 m=12 s=28
